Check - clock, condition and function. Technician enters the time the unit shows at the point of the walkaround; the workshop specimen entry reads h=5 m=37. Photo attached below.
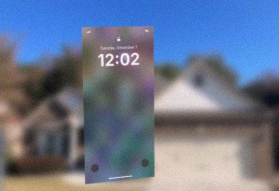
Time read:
h=12 m=2
